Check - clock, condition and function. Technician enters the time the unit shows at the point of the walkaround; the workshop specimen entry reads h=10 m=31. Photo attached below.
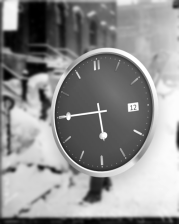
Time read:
h=5 m=45
